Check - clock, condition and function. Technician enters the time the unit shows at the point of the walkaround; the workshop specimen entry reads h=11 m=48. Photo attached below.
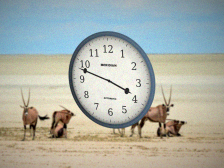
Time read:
h=3 m=48
